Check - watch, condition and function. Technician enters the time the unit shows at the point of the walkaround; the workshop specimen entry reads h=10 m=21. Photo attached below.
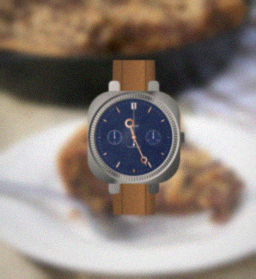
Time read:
h=11 m=26
